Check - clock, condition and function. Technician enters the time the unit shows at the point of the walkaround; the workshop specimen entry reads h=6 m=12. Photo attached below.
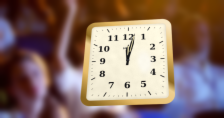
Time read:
h=12 m=2
